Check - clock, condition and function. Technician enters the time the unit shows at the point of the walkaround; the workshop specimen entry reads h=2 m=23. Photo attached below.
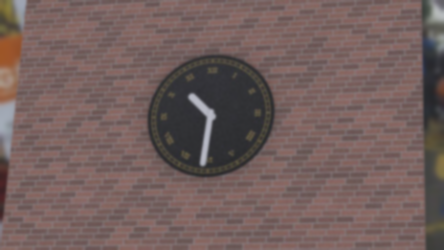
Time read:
h=10 m=31
